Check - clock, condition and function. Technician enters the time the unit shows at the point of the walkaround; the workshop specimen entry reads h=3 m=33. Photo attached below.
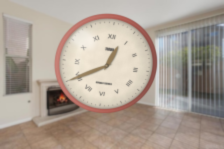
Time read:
h=12 m=40
